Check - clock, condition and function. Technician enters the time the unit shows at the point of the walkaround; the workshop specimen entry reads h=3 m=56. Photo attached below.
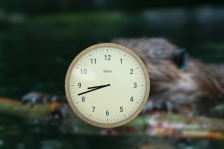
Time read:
h=8 m=42
